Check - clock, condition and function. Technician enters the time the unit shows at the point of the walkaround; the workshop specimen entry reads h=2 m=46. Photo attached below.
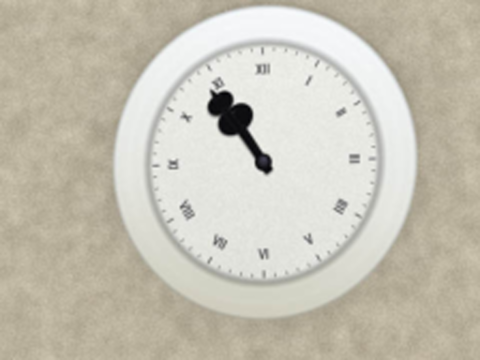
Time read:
h=10 m=54
